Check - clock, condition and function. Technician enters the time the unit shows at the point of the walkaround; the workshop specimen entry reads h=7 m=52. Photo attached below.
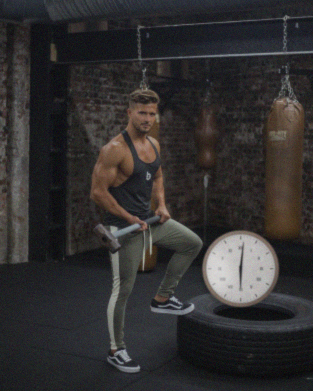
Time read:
h=6 m=1
